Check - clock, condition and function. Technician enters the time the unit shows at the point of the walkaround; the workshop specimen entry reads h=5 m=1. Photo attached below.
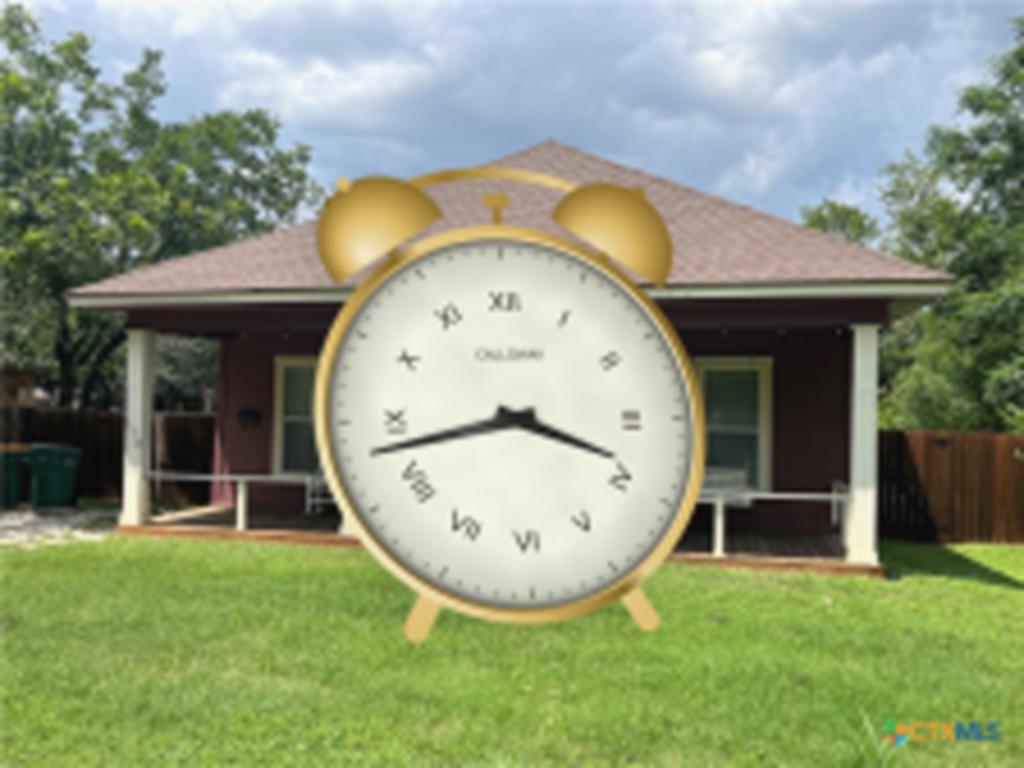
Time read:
h=3 m=43
